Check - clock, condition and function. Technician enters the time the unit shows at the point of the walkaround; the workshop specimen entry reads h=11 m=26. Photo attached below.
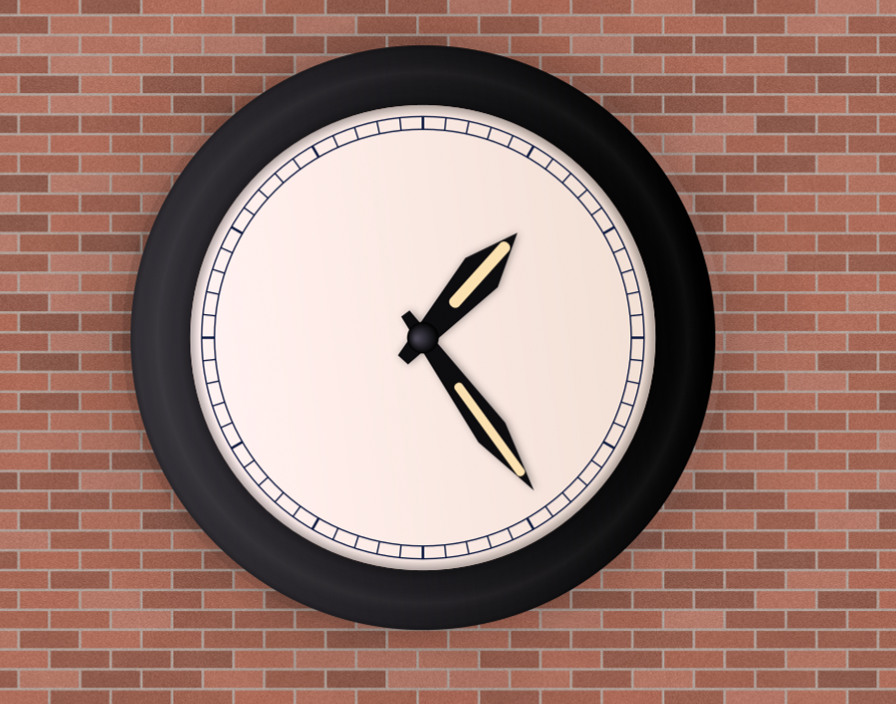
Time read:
h=1 m=24
